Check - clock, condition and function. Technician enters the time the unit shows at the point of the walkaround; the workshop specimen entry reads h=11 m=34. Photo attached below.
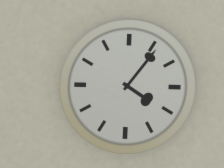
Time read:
h=4 m=6
